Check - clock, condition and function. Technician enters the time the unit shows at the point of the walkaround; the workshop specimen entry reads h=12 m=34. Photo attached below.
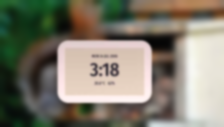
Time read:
h=3 m=18
